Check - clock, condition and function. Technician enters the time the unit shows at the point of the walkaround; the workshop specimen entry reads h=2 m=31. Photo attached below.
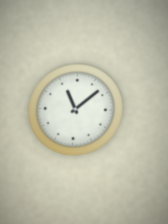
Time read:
h=11 m=8
